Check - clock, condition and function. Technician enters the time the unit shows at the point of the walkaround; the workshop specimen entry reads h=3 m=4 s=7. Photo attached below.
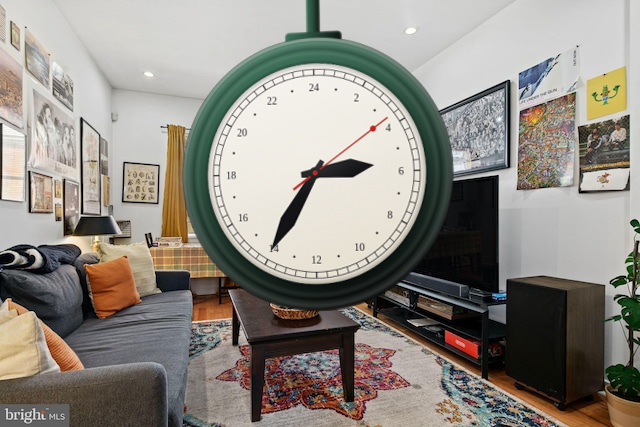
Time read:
h=5 m=35 s=9
